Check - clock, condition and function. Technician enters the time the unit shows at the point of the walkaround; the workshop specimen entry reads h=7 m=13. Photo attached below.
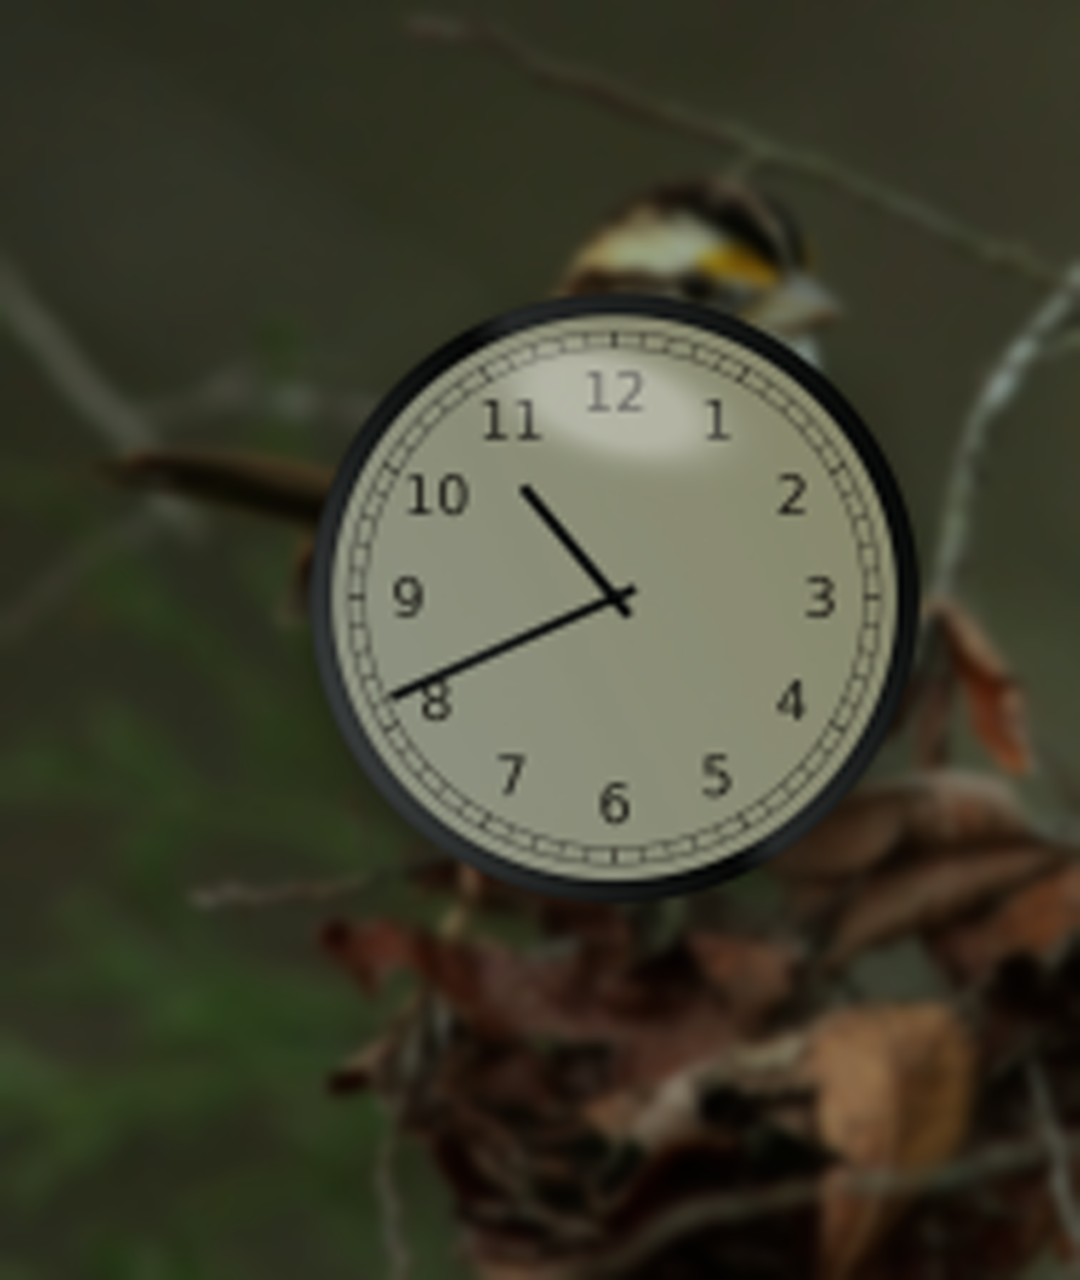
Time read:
h=10 m=41
